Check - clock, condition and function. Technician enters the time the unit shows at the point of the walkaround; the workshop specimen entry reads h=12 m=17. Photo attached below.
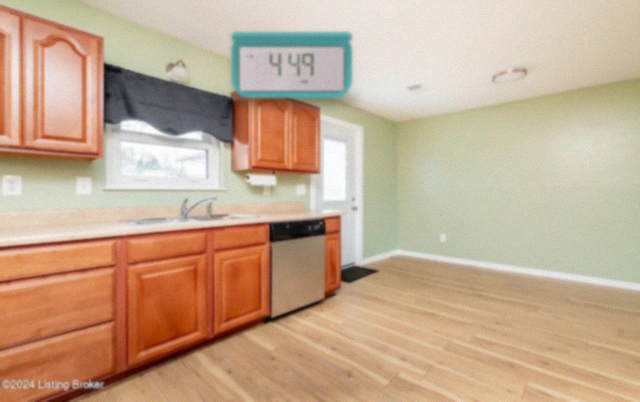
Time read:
h=4 m=49
